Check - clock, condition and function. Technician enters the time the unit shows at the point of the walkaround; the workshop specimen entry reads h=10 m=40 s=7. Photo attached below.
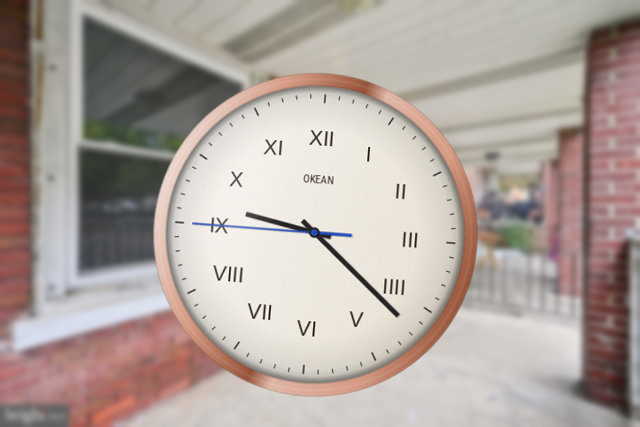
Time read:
h=9 m=21 s=45
